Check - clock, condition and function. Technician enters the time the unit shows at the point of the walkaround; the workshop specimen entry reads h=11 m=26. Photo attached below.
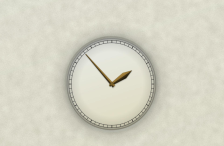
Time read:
h=1 m=53
